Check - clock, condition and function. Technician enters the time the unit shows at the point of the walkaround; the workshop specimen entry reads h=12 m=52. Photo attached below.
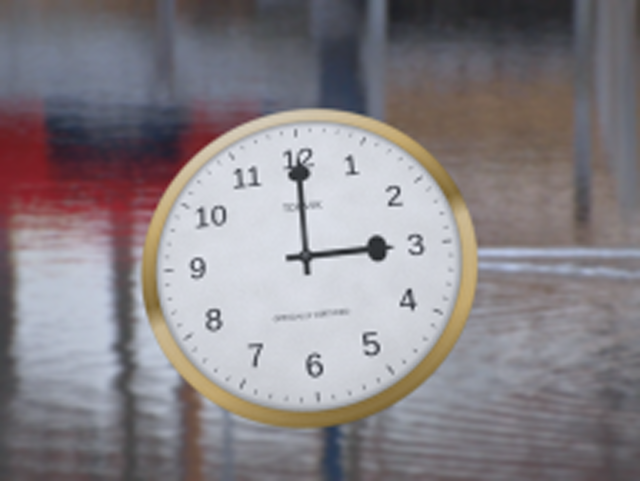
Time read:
h=3 m=0
